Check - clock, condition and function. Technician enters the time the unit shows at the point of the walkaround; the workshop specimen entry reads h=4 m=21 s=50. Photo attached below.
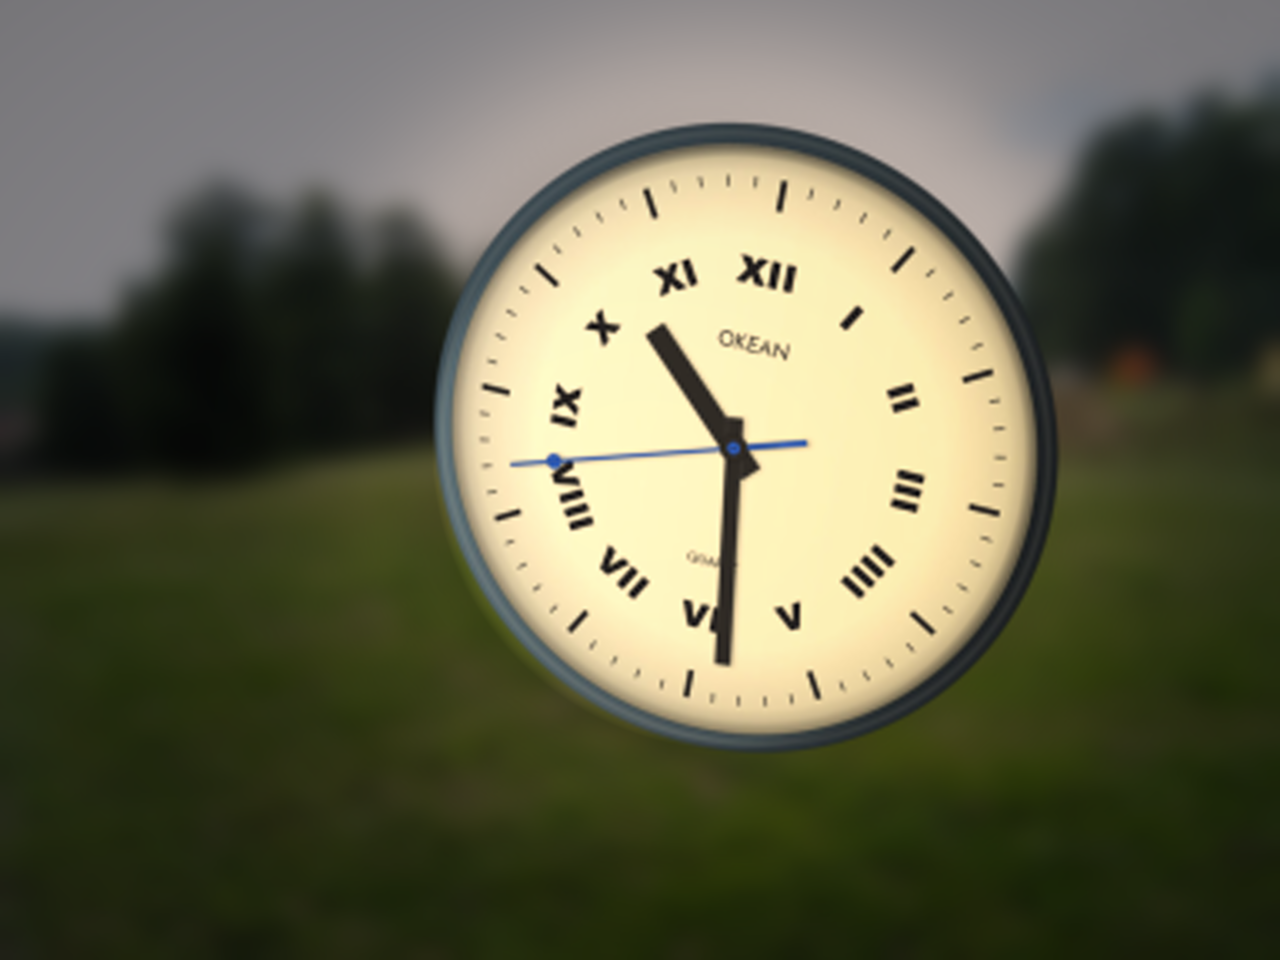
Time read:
h=10 m=28 s=42
